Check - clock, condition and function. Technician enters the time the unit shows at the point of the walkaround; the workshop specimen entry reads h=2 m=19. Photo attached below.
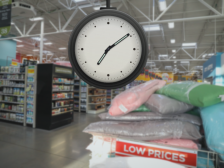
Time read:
h=7 m=9
